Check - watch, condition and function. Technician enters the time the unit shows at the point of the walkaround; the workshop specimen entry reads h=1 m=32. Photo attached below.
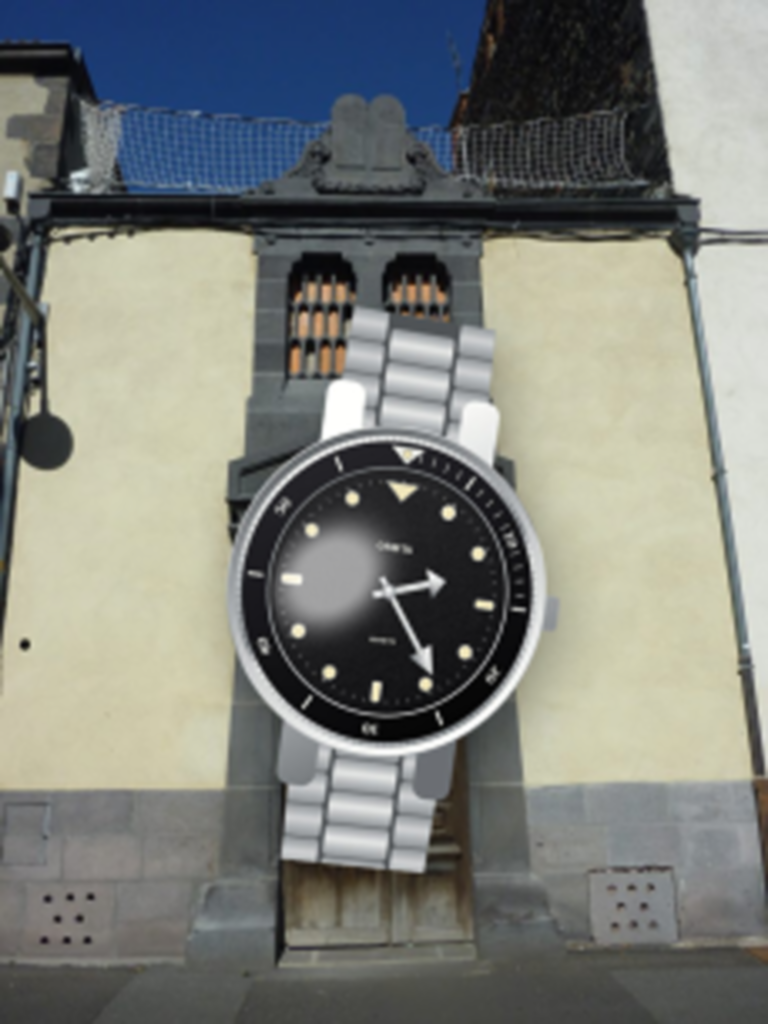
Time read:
h=2 m=24
